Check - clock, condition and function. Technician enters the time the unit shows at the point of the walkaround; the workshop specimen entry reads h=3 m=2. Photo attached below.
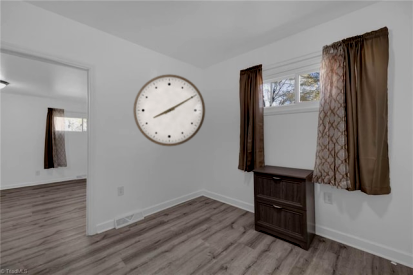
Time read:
h=8 m=10
